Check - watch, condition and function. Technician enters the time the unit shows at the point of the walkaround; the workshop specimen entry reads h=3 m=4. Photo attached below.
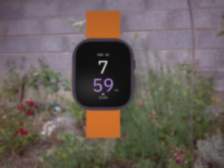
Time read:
h=7 m=59
